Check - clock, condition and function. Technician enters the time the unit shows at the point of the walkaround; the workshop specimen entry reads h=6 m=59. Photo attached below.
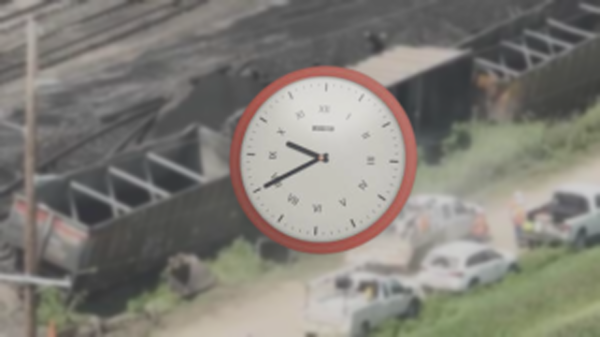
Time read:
h=9 m=40
